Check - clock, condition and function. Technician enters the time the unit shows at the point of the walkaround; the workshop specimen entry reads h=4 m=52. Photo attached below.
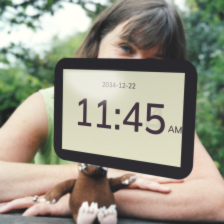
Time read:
h=11 m=45
